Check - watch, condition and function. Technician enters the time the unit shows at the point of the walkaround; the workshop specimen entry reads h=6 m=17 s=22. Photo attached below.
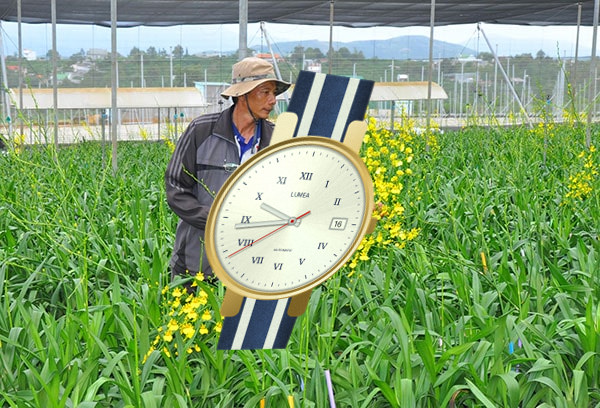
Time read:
h=9 m=43 s=39
